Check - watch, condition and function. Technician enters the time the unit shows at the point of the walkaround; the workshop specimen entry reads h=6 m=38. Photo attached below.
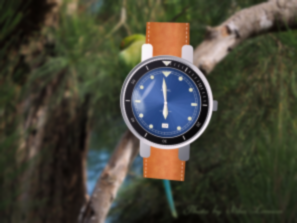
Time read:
h=5 m=59
